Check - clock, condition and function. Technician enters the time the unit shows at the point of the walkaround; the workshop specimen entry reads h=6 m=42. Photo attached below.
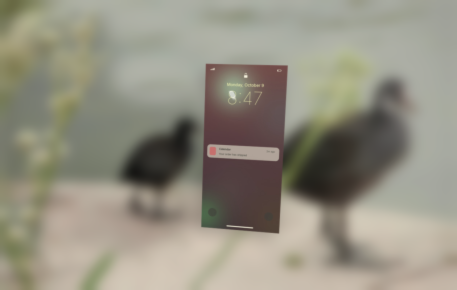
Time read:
h=8 m=47
